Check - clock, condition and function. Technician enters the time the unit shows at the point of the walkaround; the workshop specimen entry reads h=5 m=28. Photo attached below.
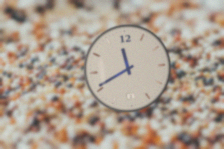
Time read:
h=11 m=41
